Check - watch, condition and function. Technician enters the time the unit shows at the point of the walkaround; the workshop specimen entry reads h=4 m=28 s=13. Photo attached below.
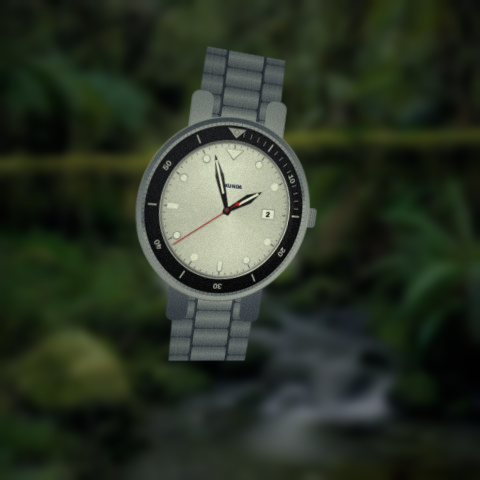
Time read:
h=1 m=56 s=39
